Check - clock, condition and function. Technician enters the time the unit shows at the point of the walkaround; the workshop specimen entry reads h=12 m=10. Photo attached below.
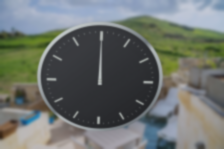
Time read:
h=12 m=0
